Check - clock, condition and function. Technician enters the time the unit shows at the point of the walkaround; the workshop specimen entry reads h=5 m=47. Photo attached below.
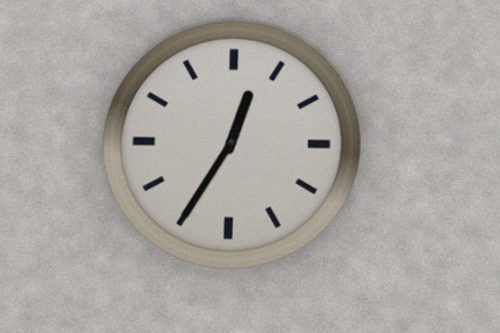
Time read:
h=12 m=35
